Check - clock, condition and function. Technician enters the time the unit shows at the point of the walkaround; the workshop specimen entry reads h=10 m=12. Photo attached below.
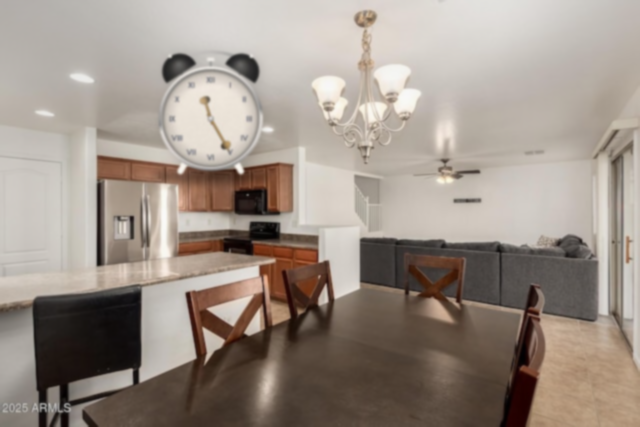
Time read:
h=11 m=25
